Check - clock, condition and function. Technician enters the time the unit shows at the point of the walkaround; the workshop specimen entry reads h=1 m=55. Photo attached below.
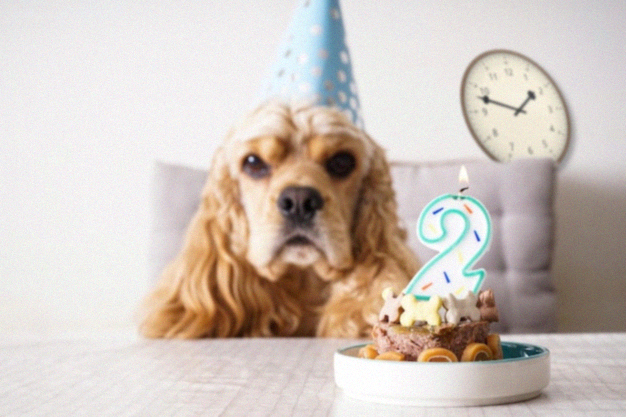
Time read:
h=1 m=48
